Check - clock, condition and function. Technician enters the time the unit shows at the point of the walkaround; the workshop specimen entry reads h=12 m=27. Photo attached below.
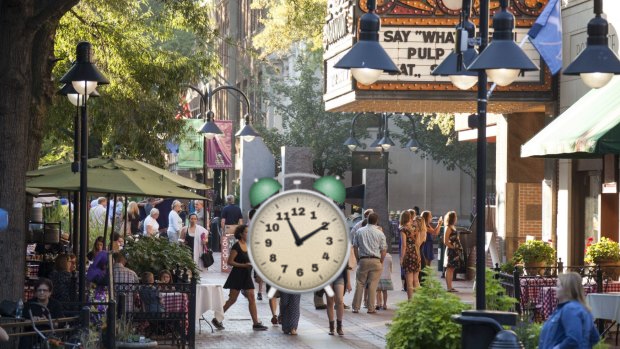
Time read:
h=11 m=10
